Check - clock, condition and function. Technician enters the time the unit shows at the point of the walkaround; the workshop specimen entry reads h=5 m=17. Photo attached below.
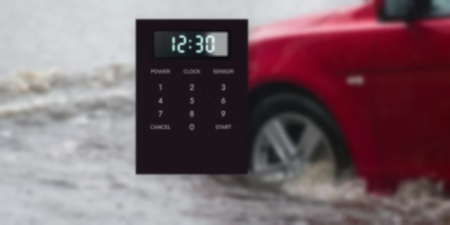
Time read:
h=12 m=30
